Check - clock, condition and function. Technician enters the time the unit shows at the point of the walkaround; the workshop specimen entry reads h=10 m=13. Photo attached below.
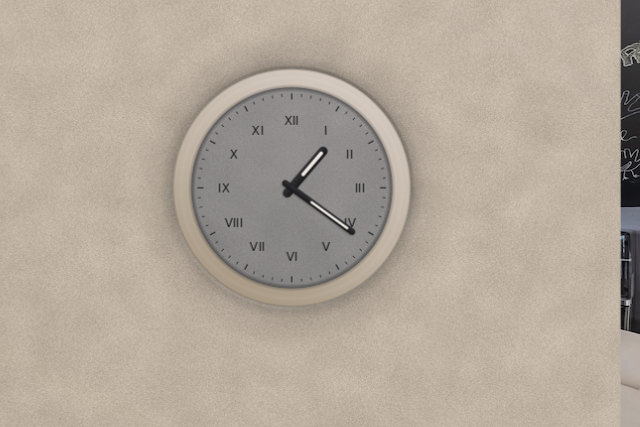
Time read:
h=1 m=21
